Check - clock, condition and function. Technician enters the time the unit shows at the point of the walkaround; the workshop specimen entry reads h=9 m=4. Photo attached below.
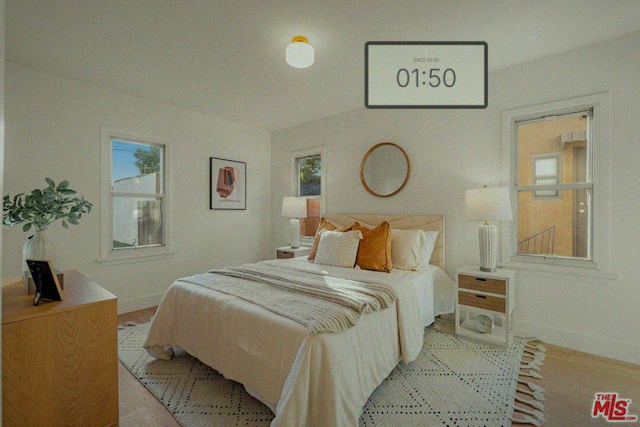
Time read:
h=1 m=50
